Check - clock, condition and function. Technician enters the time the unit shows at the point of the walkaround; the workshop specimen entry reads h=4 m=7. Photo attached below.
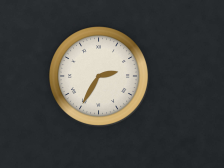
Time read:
h=2 m=35
